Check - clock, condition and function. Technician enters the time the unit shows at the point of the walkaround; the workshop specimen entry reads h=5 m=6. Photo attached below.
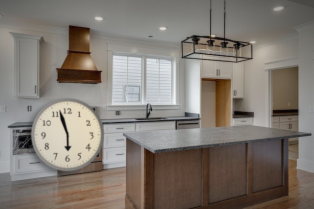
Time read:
h=5 m=57
